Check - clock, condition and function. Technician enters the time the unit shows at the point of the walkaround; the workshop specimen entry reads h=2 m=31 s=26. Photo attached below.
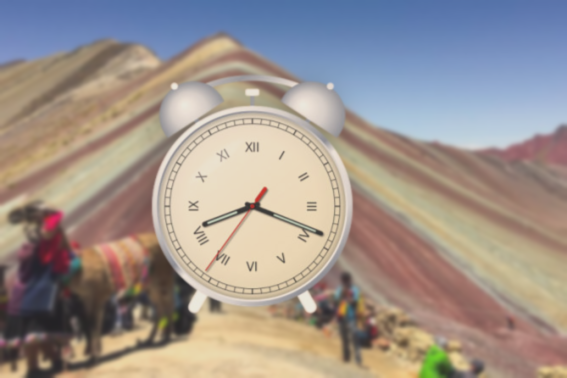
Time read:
h=8 m=18 s=36
